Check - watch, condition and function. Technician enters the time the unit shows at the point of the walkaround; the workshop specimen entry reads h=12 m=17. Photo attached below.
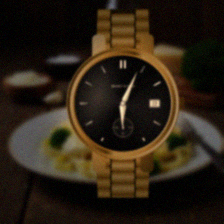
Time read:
h=6 m=4
